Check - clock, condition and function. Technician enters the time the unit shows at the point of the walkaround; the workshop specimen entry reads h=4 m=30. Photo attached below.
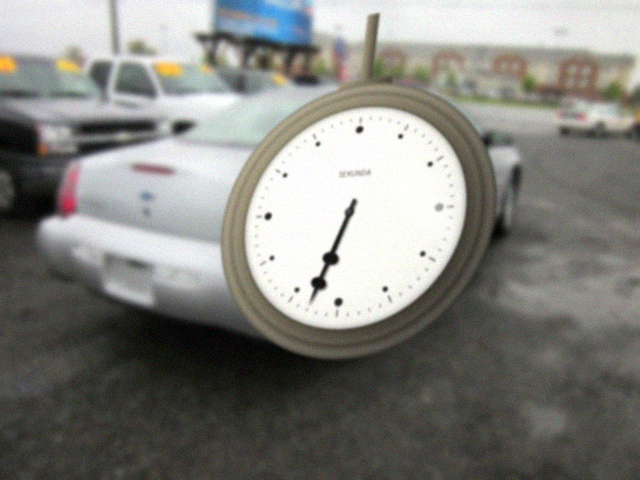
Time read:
h=6 m=33
